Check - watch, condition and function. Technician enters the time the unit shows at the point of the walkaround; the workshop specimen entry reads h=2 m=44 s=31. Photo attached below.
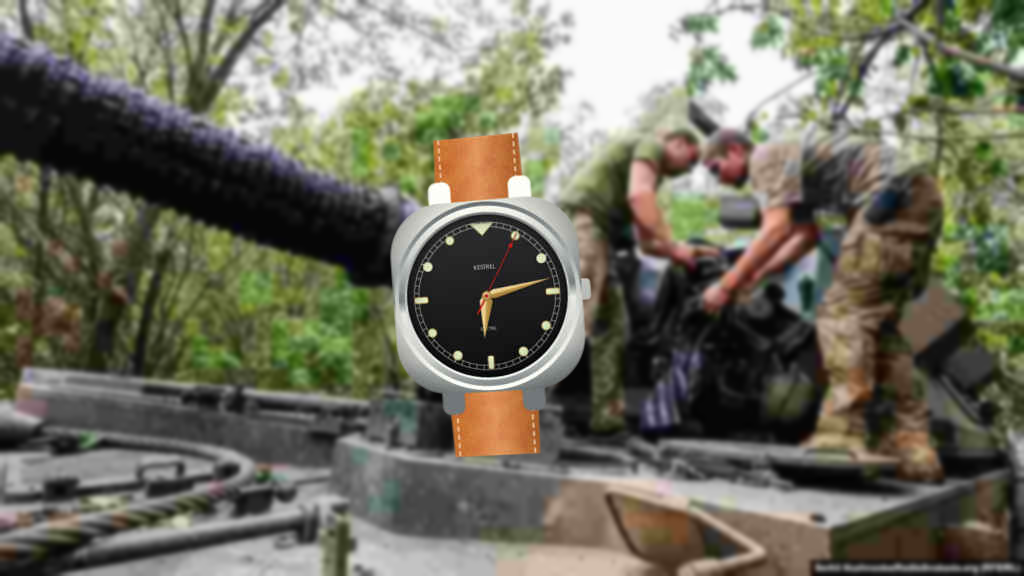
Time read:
h=6 m=13 s=5
